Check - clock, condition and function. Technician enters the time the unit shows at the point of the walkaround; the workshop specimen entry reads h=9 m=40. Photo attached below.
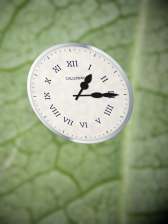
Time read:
h=1 m=15
